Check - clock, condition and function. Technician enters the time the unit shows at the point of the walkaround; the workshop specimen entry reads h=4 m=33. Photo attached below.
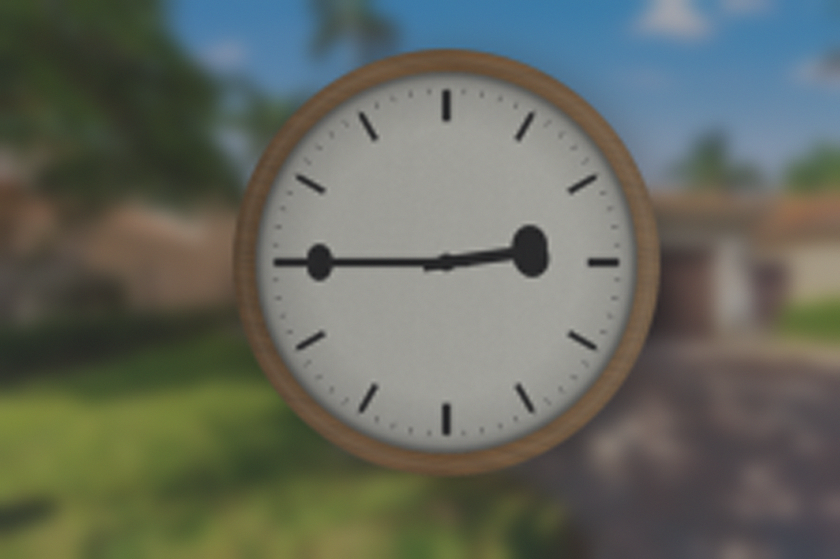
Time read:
h=2 m=45
